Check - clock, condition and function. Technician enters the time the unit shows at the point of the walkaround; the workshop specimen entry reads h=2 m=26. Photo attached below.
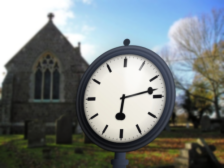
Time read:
h=6 m=13
